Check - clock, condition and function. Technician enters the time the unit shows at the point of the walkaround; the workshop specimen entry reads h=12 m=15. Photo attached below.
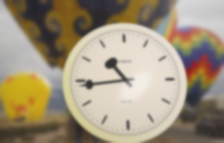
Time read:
h=10 m=44
